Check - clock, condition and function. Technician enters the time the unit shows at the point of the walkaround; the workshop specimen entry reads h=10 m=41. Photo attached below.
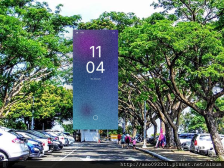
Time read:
h=11 m=4
